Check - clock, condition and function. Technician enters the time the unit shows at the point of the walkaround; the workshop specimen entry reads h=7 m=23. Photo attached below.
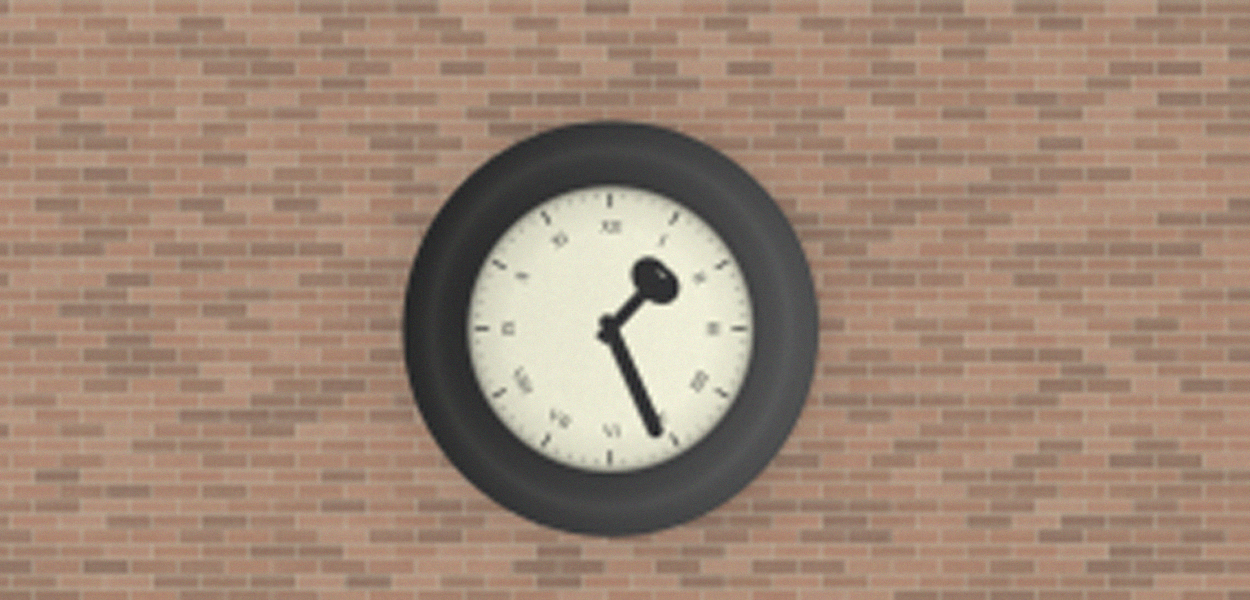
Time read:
h=1 m=26
